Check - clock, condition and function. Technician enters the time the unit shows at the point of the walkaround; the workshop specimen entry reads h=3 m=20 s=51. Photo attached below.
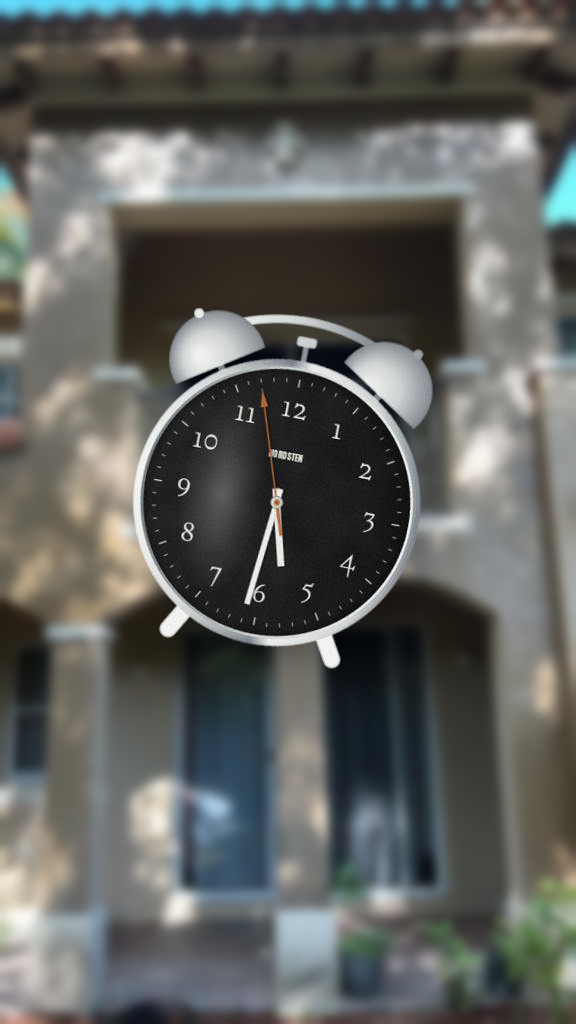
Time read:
h=5 m=30 s=57
